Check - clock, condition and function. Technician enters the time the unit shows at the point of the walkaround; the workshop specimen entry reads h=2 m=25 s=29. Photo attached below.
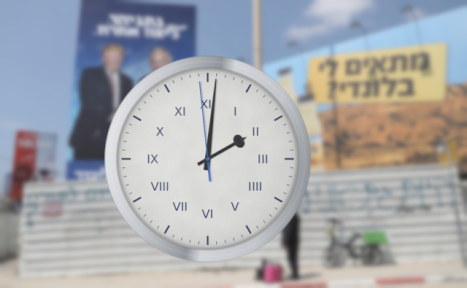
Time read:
h=2 m=0 s=59
